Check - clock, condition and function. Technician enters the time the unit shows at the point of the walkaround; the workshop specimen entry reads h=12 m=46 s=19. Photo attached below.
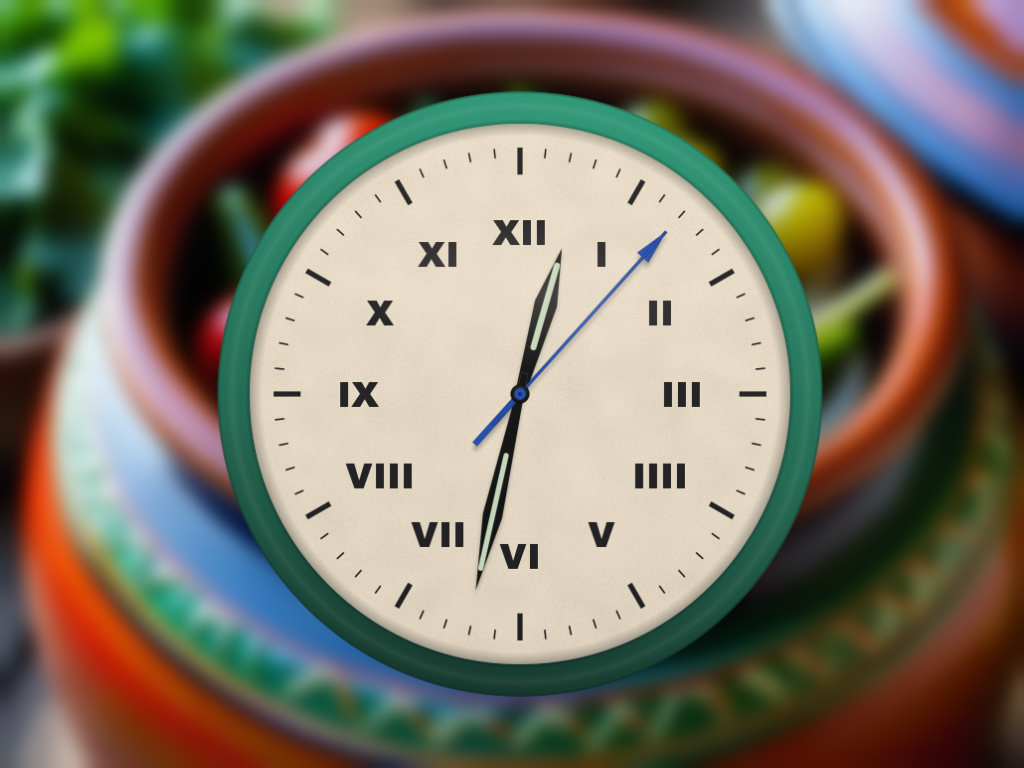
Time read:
h=12 m=32 s=7
